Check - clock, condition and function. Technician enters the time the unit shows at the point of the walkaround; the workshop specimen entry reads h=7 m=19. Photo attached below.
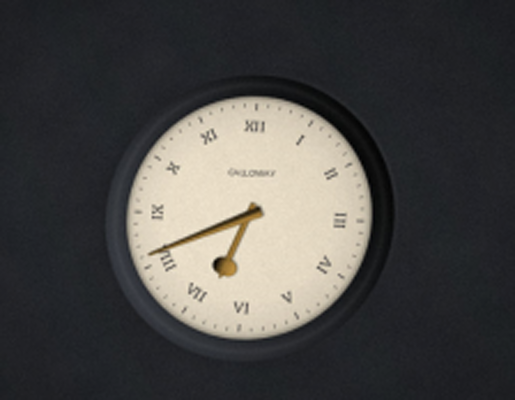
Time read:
h=6 m=41
